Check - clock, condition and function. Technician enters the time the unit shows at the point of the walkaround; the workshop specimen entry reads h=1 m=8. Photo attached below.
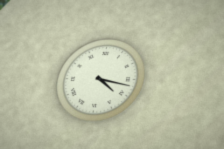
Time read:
h=4 m=17
